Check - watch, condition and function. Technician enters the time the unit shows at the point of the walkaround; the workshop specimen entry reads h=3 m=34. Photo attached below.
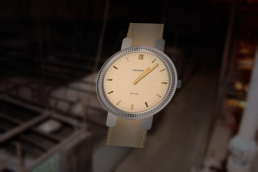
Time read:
h=1 m=7
